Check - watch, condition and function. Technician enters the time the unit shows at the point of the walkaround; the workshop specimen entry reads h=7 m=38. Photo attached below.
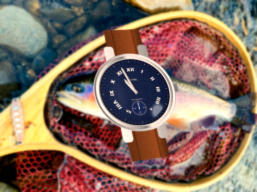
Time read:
h=10 m=57
